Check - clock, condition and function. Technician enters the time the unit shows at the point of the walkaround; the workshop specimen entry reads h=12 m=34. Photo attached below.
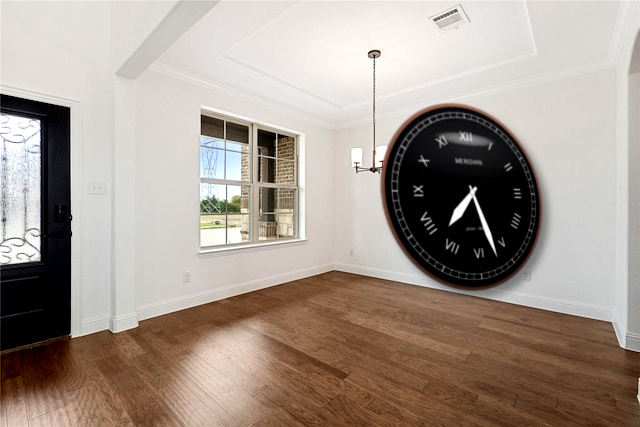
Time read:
h=7 m=27
